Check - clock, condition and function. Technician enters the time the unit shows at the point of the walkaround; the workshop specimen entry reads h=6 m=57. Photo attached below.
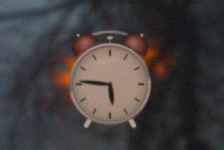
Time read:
h=5 m=46
